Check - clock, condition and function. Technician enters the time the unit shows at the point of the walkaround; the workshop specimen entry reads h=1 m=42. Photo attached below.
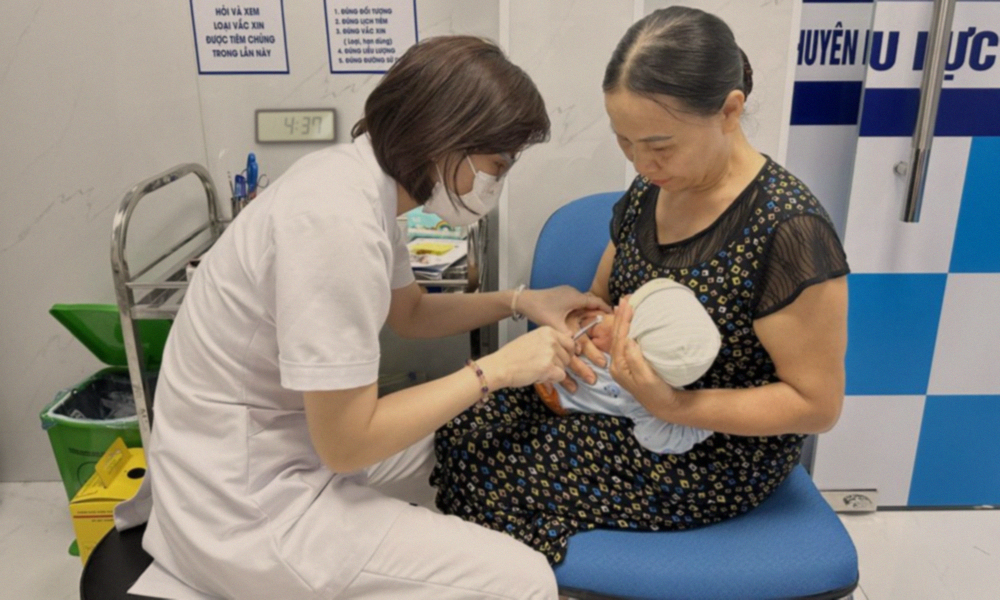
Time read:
h=4 m=37
